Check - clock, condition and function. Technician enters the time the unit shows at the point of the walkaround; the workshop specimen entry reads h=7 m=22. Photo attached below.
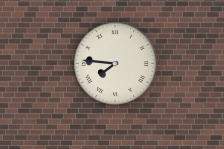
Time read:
h=7 m=46
